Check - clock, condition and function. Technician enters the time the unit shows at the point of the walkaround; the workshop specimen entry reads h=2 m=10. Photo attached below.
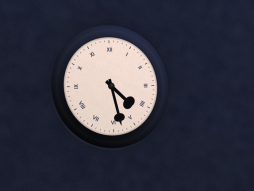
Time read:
h=4 m=28
